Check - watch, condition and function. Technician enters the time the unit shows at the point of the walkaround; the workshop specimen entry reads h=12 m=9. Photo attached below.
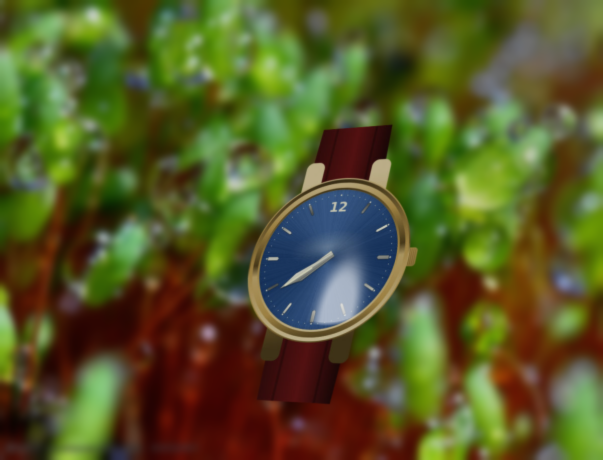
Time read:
h=7 m=39
